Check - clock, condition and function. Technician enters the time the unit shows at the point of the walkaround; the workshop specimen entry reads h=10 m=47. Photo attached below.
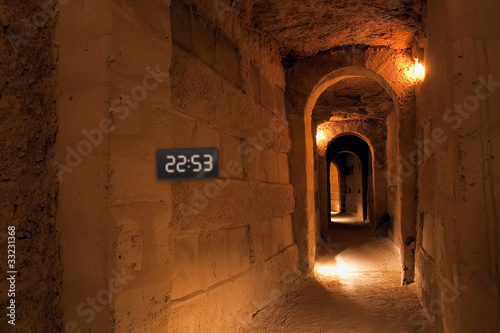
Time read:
h=22 m=53
